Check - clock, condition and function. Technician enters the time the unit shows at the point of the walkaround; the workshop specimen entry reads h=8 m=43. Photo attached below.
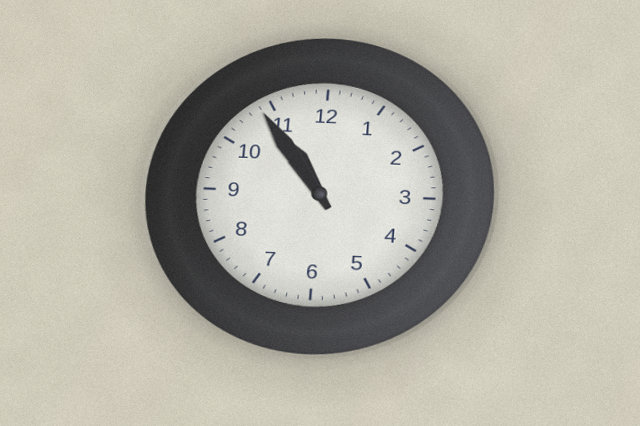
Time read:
h=10 m=54
